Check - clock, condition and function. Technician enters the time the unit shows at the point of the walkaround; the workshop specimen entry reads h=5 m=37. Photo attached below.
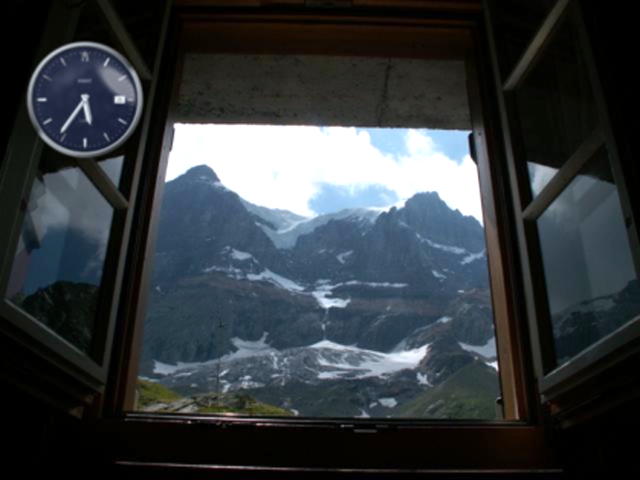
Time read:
h=5 m=36
